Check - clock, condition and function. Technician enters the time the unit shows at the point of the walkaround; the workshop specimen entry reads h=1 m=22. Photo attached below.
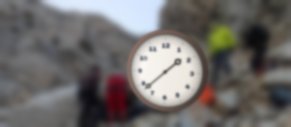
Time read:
h=1 m=38
